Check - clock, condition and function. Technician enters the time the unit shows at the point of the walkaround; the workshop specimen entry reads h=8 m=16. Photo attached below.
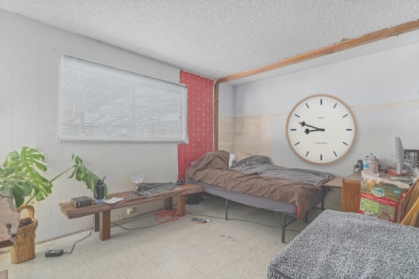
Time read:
h=8 m=48
